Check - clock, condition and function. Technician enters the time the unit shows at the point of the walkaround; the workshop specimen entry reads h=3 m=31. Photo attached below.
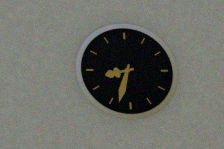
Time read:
h=8 m=33
